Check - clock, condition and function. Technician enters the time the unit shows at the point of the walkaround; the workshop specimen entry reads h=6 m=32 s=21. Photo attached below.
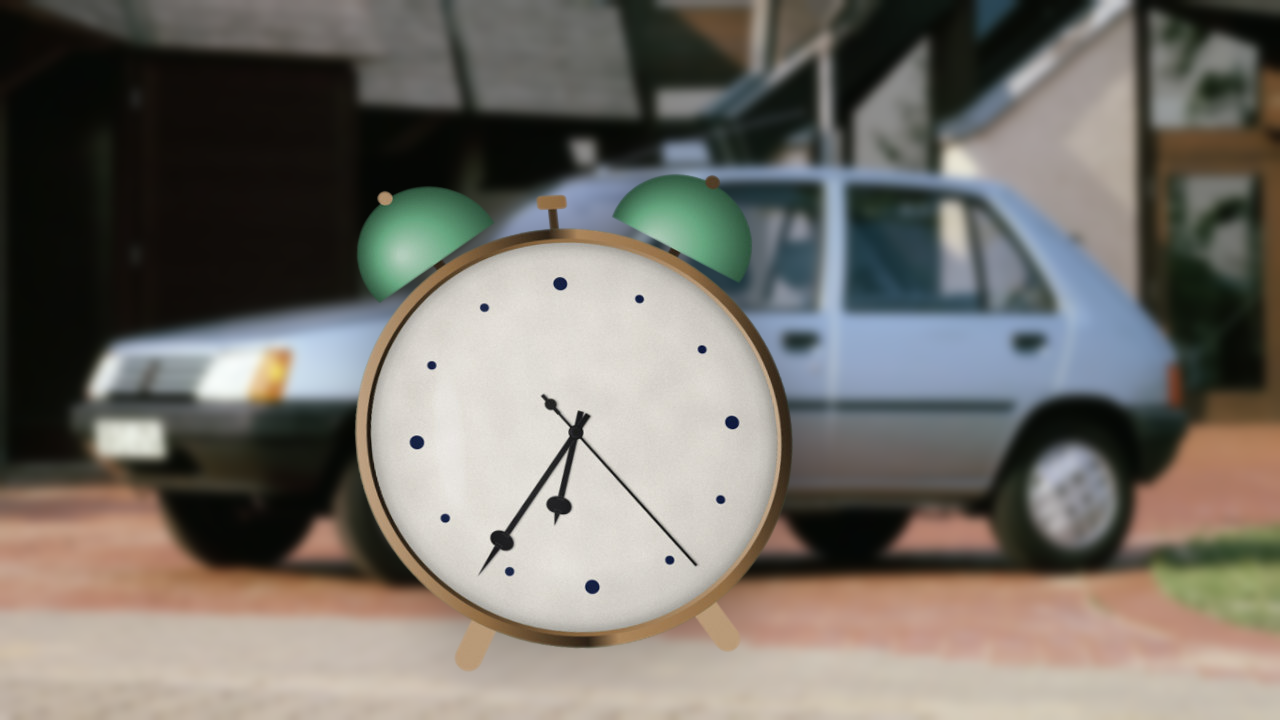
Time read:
h=6 m=36 s=24
